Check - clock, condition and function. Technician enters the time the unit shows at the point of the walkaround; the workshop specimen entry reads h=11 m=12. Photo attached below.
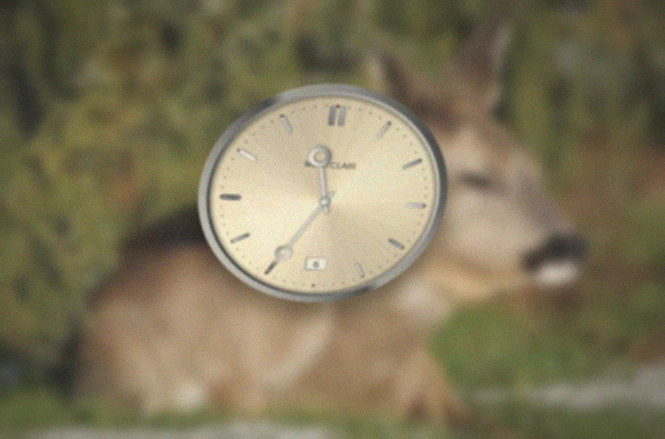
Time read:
h=11 m=35
